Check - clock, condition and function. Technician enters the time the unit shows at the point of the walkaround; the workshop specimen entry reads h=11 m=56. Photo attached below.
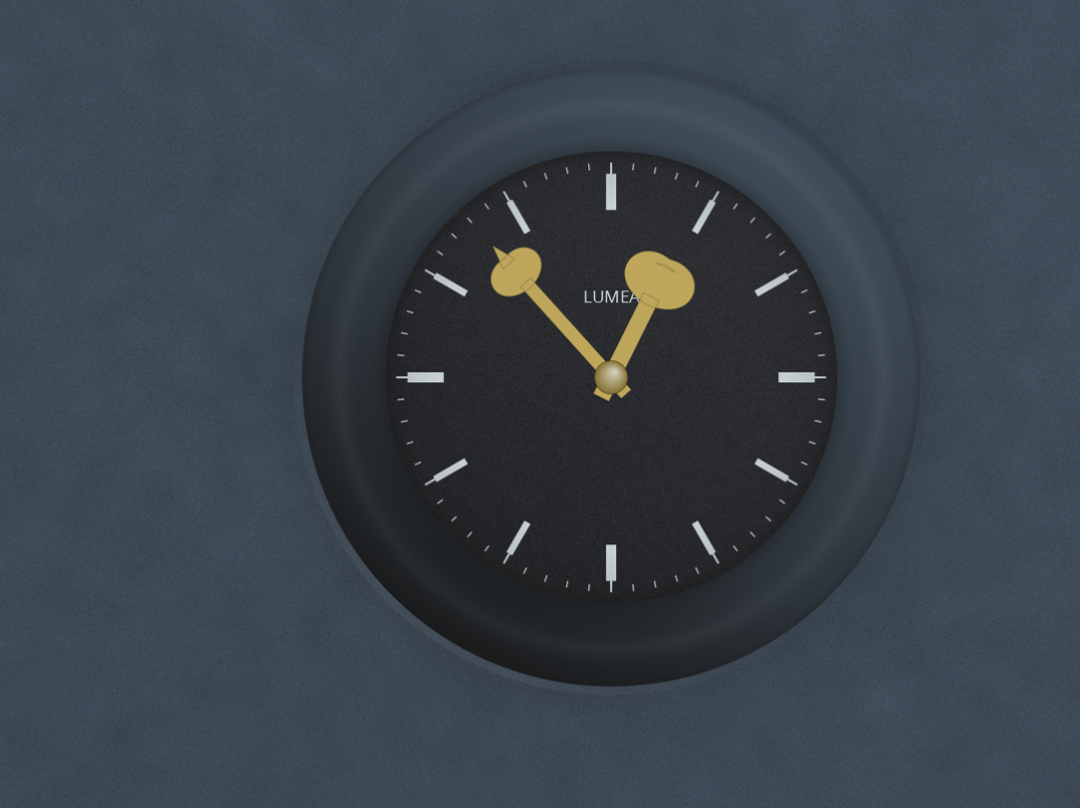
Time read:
h=12 m=53
